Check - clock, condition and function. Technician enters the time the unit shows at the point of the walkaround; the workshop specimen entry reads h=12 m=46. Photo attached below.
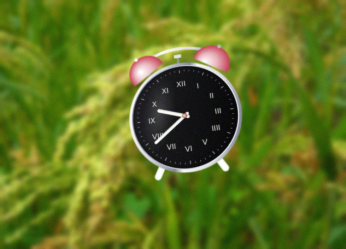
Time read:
h=9 m=39
